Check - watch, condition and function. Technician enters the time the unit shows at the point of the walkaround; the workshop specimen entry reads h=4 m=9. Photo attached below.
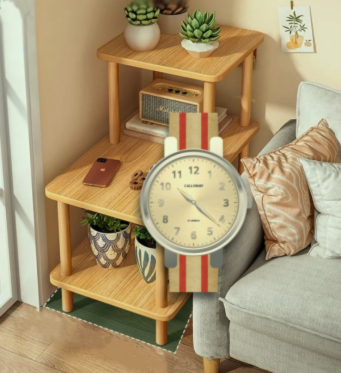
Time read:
h=10 m=22
